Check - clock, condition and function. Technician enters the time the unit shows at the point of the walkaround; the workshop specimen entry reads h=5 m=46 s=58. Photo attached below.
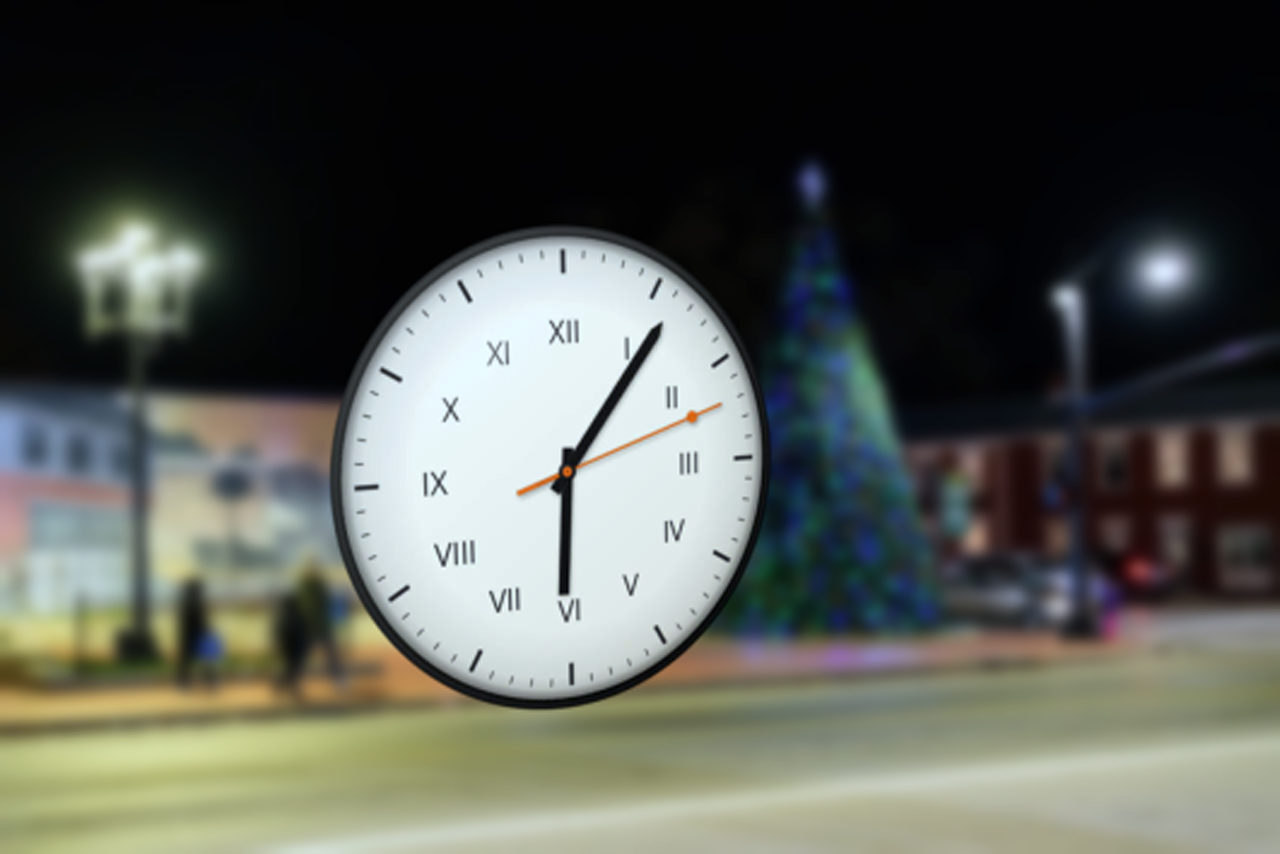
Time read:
h=6 m=6 s=12
